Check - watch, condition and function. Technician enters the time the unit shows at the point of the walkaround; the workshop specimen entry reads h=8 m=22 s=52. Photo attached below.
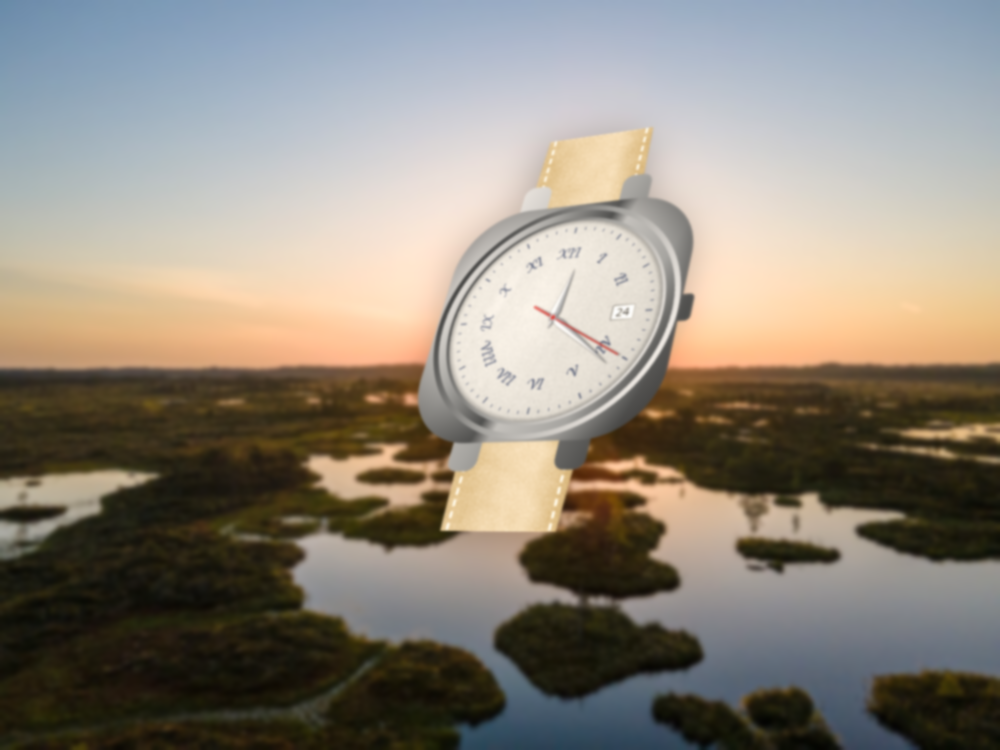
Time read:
h=12 m=21 s=20
